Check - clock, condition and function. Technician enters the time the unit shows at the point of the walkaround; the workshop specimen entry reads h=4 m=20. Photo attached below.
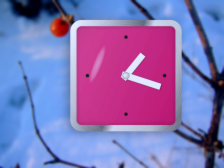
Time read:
h=1 m=18
